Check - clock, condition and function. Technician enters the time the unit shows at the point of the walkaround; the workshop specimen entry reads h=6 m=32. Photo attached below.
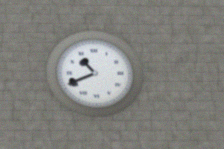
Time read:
h=10 m=41
